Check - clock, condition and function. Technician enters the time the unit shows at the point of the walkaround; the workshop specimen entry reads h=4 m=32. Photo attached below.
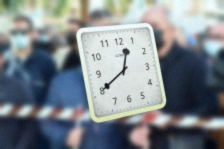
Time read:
h=12 m=40
